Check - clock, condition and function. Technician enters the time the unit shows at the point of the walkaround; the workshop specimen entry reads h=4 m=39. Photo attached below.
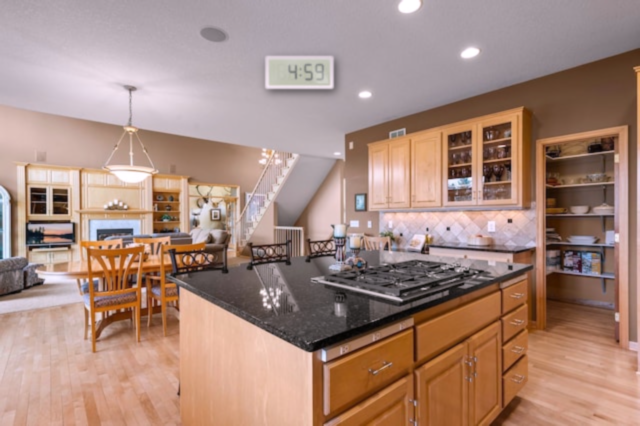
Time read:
h=4 m=59
